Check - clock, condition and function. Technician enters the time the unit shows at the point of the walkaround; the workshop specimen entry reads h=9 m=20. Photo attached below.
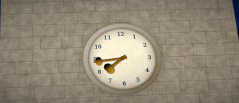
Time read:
h=7 m=44
